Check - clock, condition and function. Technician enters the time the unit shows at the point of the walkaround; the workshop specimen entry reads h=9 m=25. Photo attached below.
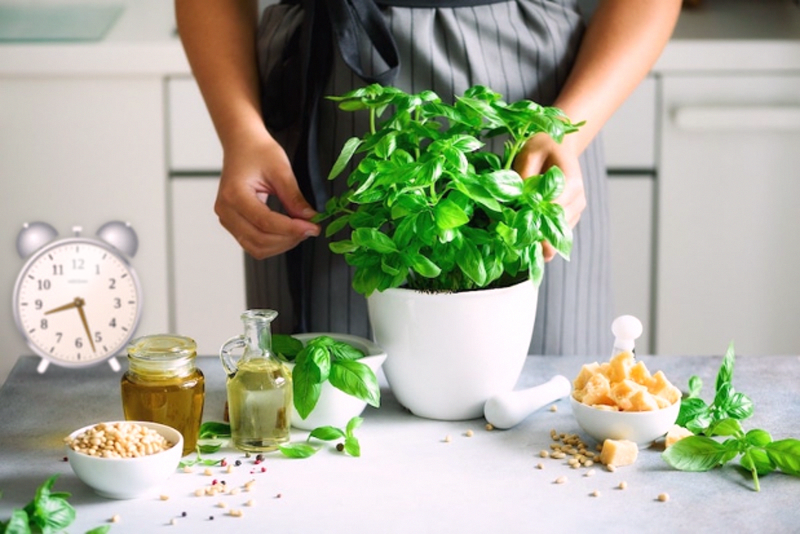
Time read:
h=8 m=27
